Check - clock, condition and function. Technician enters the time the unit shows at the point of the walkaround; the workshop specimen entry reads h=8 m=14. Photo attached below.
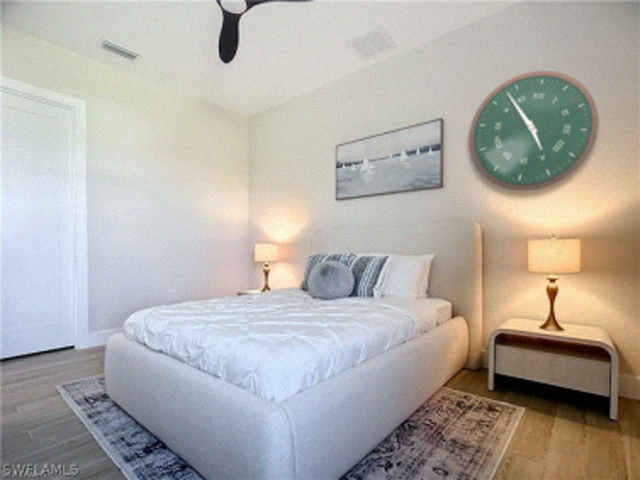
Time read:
h=4 m=53
